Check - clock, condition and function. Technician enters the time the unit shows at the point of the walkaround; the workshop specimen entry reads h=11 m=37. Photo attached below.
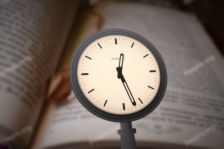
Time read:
h=12 m=27
